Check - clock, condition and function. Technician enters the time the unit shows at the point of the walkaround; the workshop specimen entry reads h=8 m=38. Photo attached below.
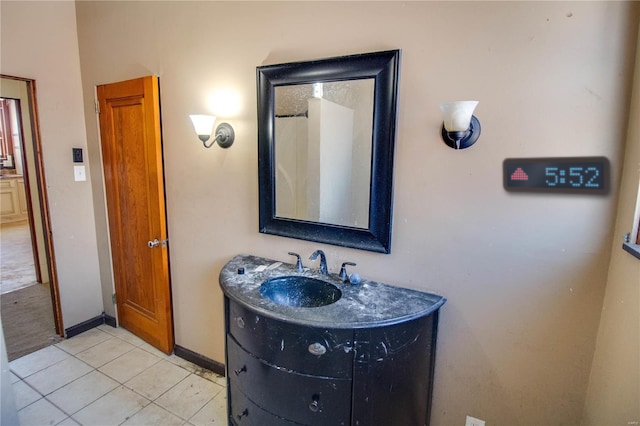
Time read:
h=5 m=52
